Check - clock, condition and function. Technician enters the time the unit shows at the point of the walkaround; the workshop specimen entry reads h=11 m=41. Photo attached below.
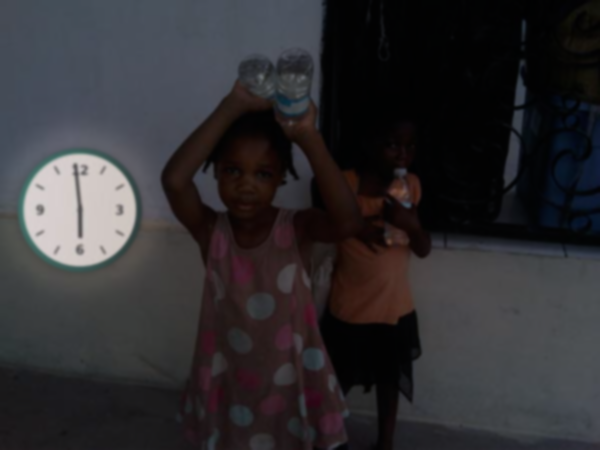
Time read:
h=5 m=59
